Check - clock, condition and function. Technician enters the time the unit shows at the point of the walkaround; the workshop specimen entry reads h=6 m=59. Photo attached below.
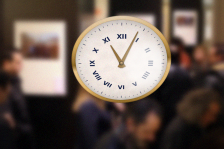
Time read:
h=11 m=4
